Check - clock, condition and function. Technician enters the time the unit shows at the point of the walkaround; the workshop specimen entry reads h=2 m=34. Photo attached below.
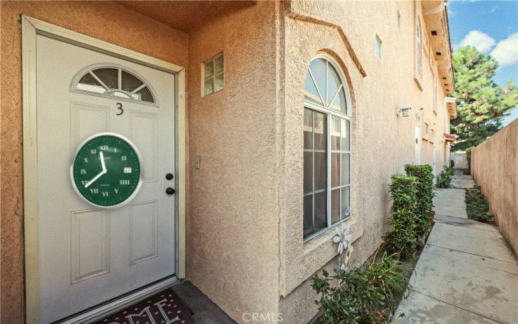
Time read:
h=11 m=39
